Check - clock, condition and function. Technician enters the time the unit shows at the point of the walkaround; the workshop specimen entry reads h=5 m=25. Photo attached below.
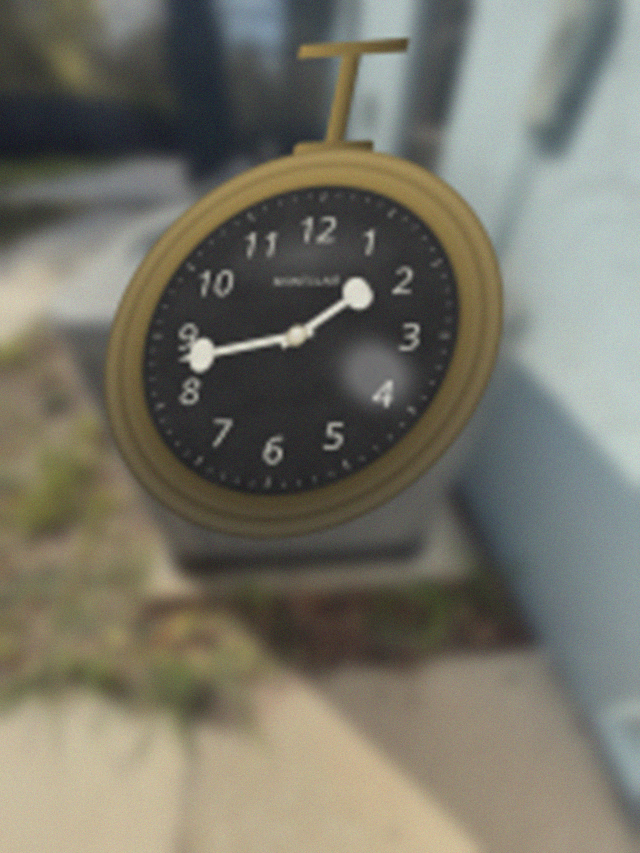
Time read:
h=1 m=43
